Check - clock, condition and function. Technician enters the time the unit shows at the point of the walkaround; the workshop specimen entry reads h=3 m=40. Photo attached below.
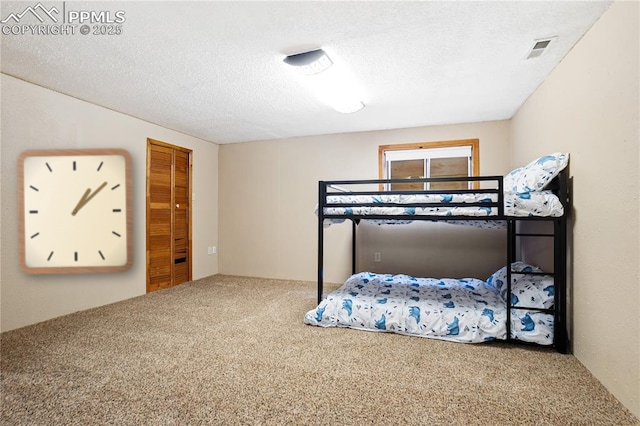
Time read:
h=1 m=8
